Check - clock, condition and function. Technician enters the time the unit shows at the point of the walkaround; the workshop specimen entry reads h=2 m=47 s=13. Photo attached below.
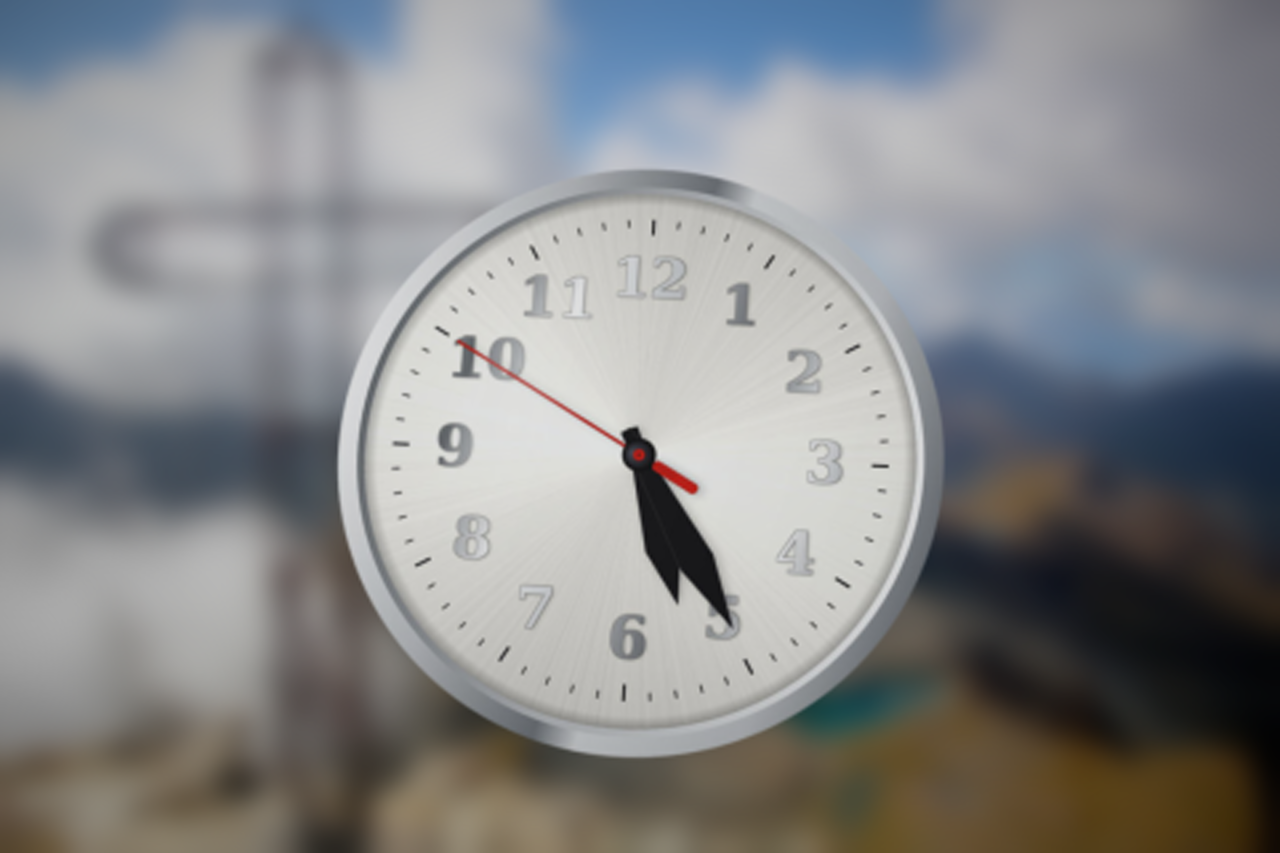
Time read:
h=5 m=24 s=50
